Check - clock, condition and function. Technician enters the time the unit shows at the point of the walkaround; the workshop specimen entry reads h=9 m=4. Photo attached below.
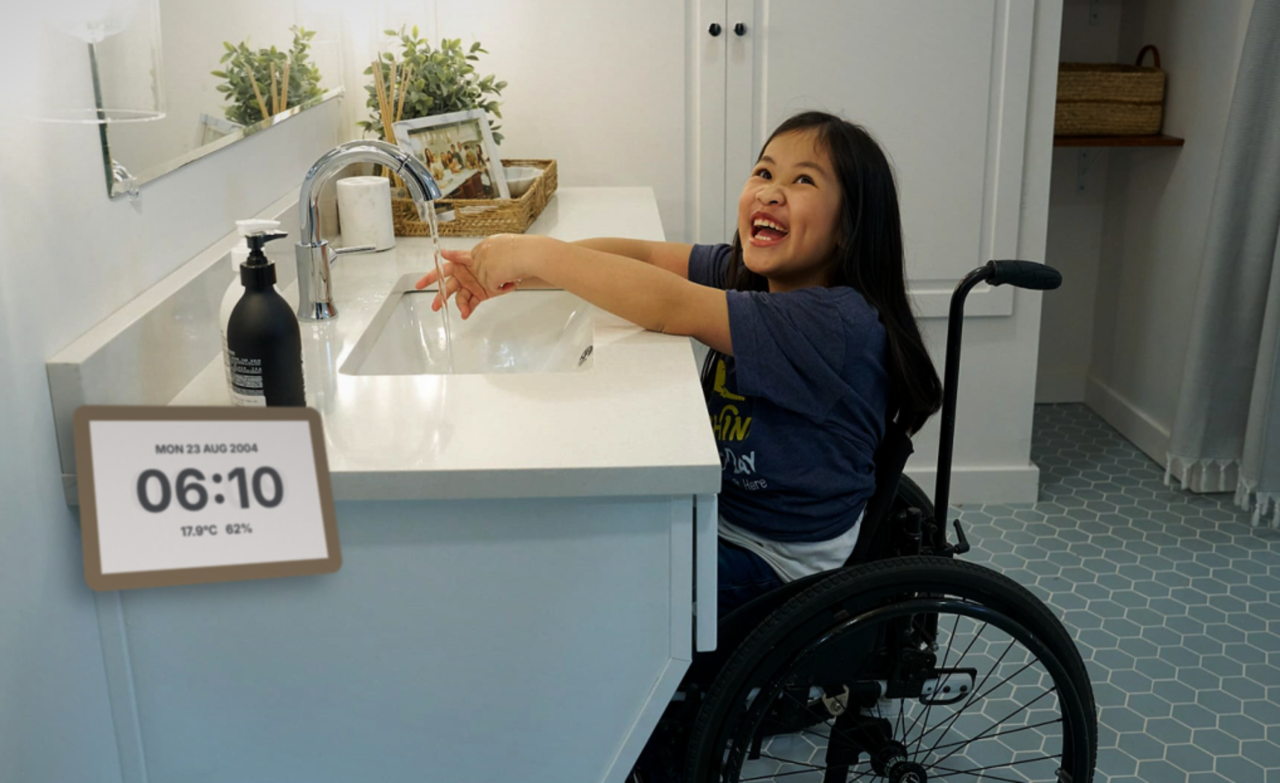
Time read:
h=6 m=10
